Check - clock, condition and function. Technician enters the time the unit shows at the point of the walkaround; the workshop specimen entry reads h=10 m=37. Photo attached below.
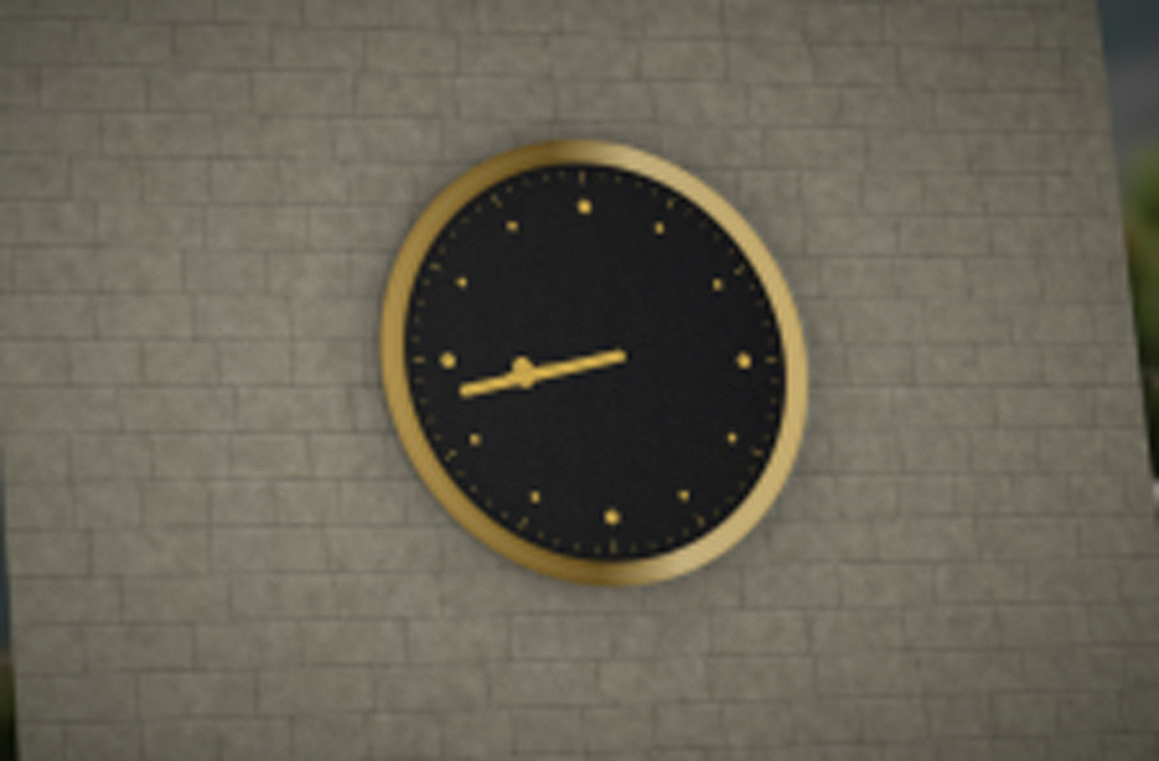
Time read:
h=8 m=43
